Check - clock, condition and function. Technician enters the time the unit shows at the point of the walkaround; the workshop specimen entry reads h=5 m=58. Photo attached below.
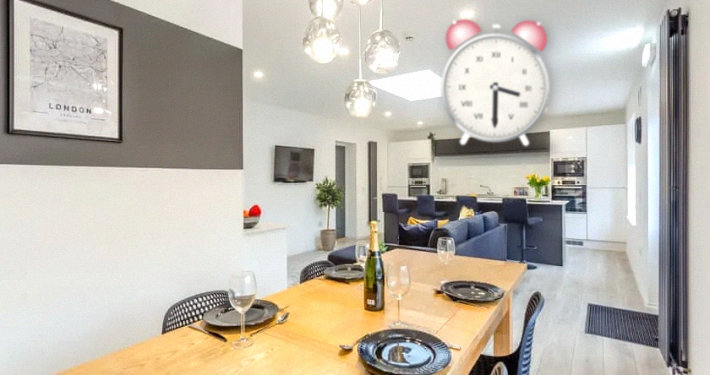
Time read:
h=3 m=30
